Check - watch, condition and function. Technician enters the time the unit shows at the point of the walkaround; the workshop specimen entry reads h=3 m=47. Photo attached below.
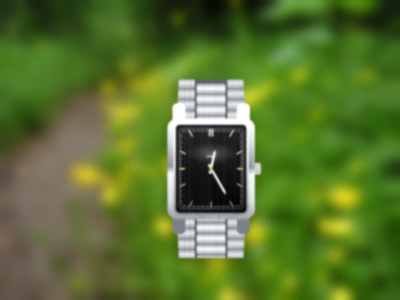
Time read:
h=12 m=25
